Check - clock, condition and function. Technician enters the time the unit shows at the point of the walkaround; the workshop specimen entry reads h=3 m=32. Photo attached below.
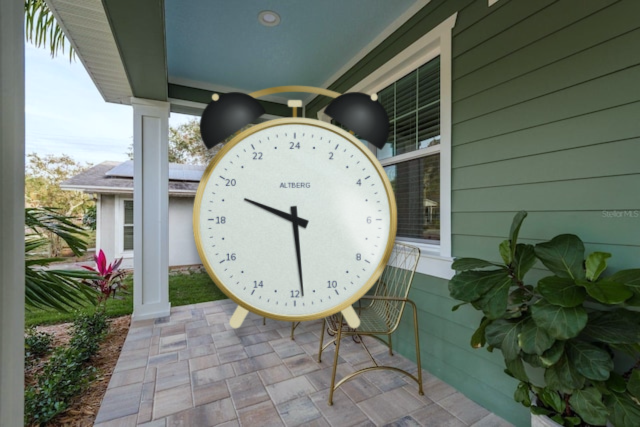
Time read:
h=19 m=29
